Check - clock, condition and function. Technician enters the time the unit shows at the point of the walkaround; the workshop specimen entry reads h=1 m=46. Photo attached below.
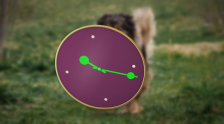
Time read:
h=10 m=18
